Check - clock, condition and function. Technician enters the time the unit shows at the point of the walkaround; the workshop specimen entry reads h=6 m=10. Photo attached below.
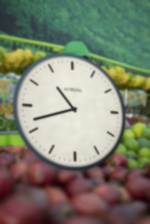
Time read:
h=10 m=42
